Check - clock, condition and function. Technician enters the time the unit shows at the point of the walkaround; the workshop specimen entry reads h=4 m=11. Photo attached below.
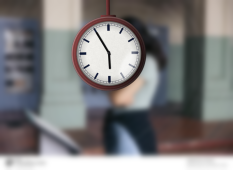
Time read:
h=5 m=55
